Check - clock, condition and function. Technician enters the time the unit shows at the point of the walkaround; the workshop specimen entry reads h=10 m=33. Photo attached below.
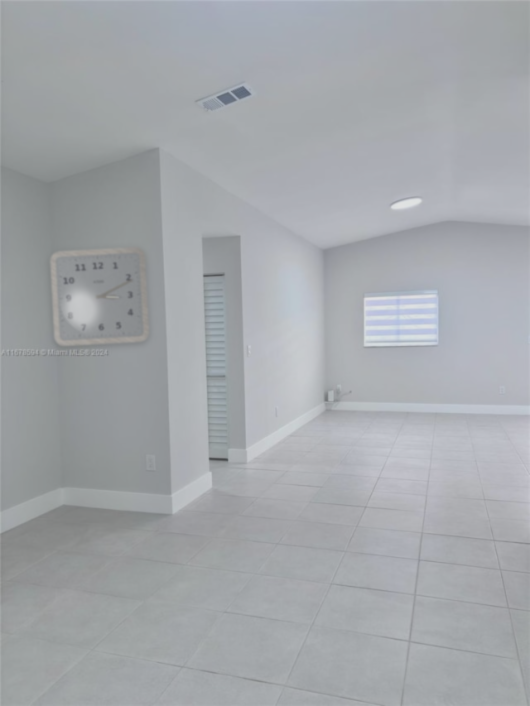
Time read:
h=3 m=11
